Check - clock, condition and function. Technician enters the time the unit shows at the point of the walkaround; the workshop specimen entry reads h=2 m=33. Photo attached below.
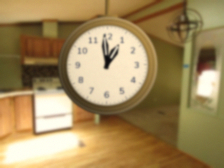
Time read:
h=12 m=59
